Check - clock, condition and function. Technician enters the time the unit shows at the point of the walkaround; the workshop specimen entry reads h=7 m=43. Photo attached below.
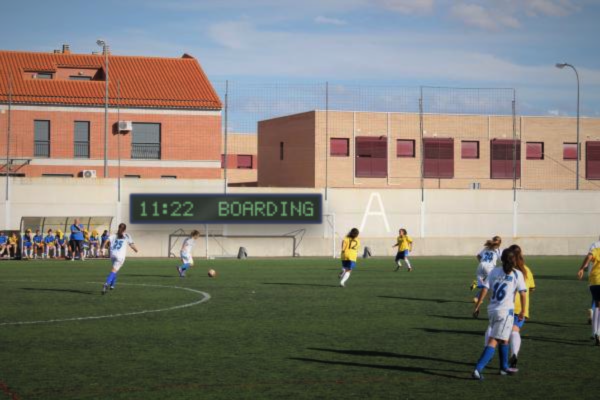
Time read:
h=11 m=22
